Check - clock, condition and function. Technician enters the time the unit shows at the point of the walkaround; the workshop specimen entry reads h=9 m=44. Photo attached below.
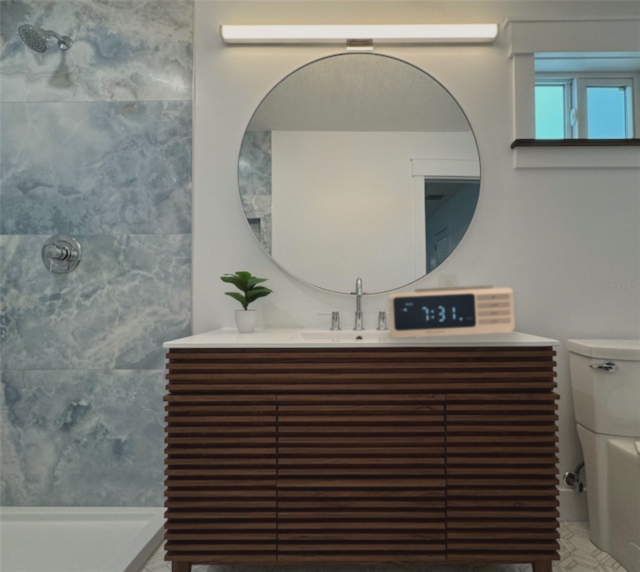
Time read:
h=7 m=31
